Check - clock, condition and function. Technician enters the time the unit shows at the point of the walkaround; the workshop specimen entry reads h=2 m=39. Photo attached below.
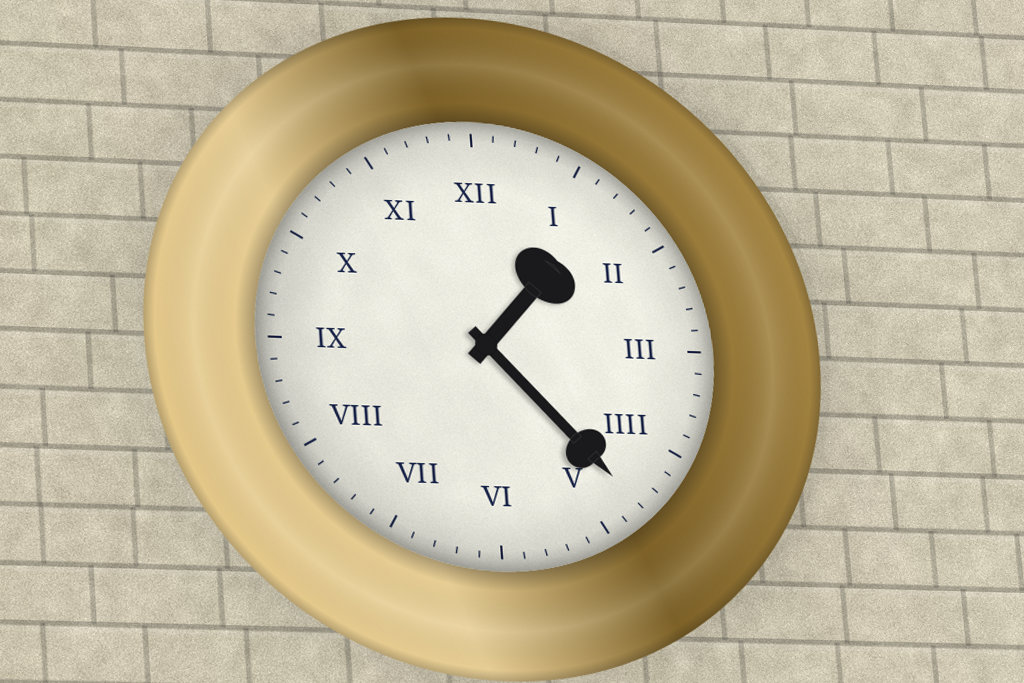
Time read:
h=1 m=23
